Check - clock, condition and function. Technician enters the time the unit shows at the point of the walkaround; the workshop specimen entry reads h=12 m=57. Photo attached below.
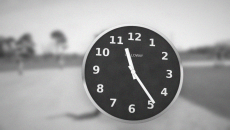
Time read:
h=11 m=24
